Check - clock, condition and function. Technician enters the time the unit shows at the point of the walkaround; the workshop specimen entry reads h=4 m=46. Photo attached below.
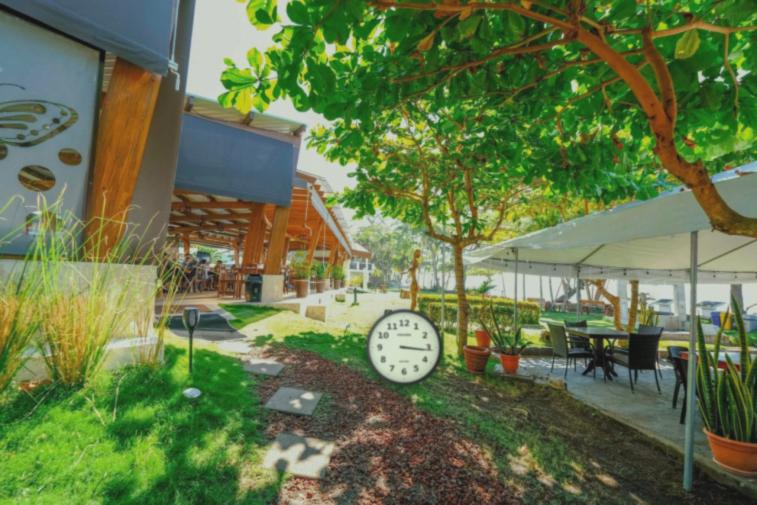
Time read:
h=3 m=16
